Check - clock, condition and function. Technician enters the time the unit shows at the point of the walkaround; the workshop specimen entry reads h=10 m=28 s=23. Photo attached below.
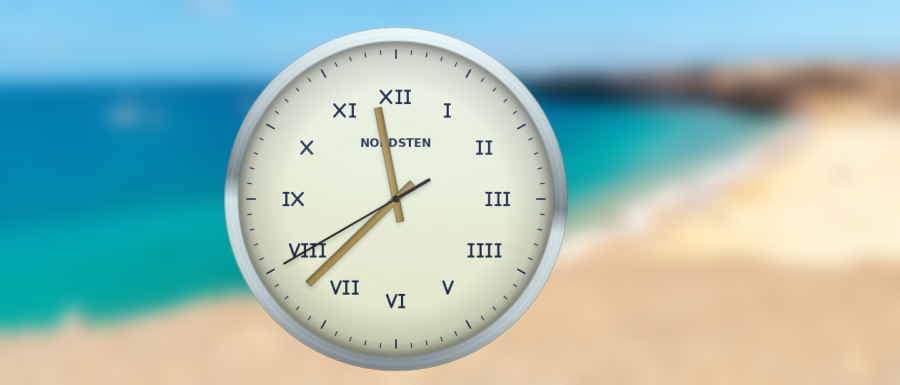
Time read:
h=11 m=37 s=40
